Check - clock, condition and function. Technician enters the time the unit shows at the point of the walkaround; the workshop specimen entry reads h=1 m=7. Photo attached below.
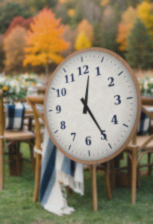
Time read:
h=12 m=25
